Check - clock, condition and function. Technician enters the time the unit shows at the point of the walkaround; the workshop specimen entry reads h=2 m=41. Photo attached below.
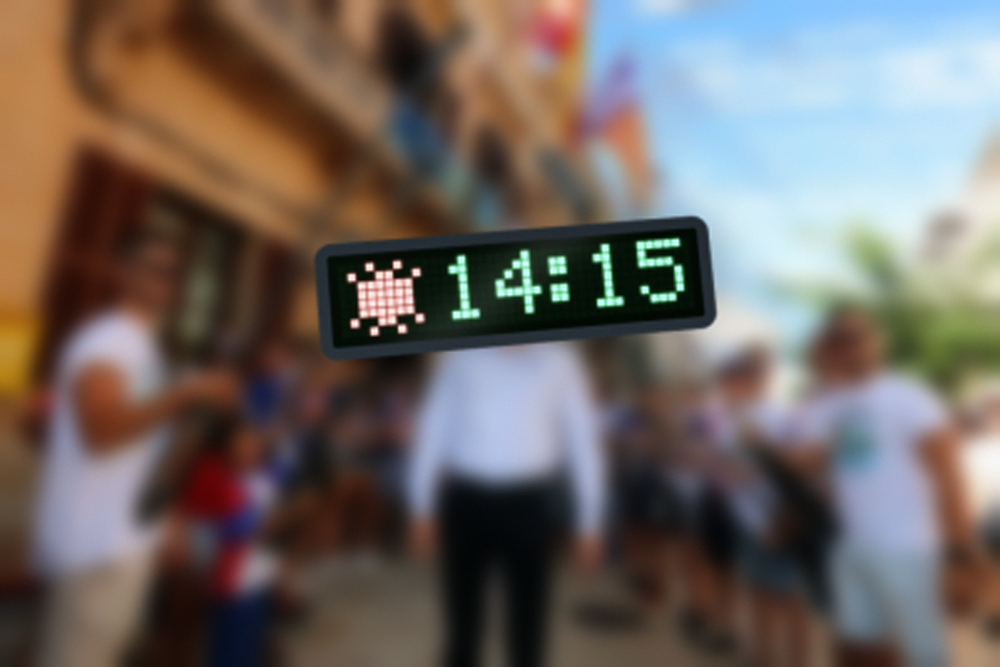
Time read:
h=14 m=15
